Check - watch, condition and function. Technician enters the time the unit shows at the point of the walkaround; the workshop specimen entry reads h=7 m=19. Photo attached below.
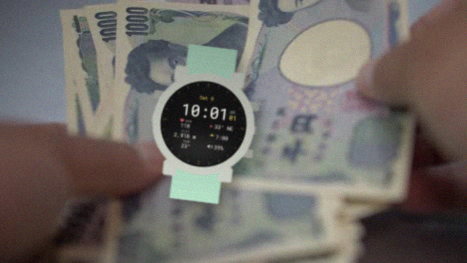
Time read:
h=10 m=1
